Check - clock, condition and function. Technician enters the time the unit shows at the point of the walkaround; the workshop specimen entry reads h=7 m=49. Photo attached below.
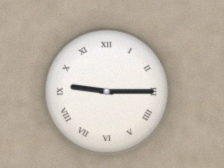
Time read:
h=9 m=15
